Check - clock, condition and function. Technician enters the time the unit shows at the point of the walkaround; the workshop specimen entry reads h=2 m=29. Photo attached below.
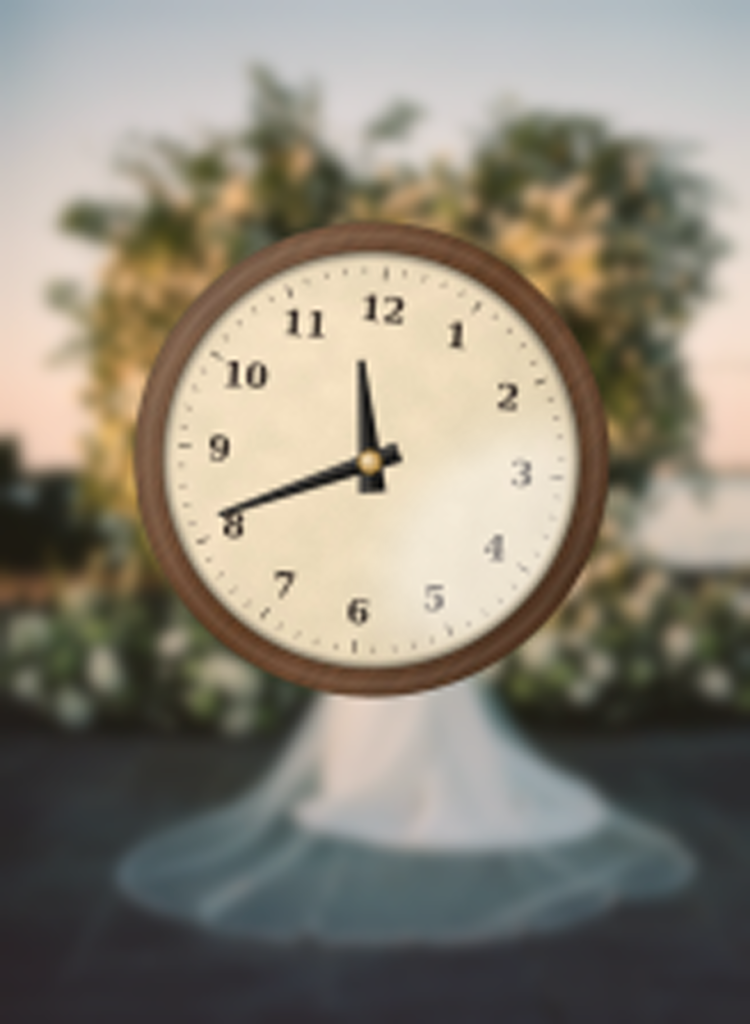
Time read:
h=11 m=41
